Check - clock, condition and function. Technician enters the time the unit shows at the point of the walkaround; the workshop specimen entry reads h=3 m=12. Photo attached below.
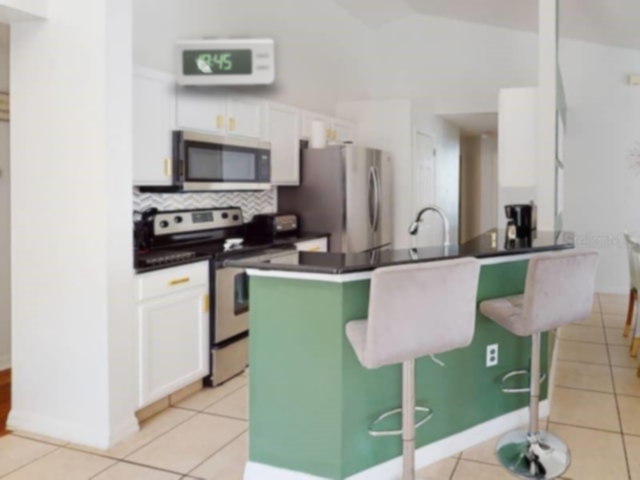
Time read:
h=19 m=45
